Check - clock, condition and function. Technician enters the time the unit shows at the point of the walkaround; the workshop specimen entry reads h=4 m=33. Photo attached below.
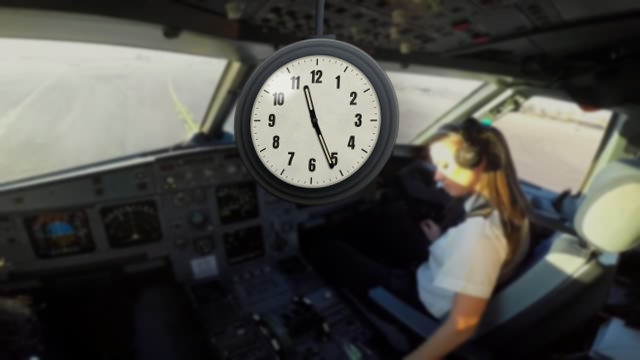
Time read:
h=11 m=26
